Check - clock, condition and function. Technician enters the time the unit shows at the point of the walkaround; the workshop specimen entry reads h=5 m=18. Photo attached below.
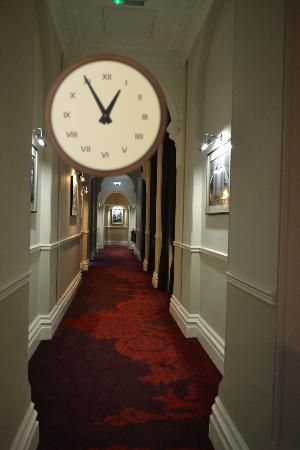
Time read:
h=12 m=55
